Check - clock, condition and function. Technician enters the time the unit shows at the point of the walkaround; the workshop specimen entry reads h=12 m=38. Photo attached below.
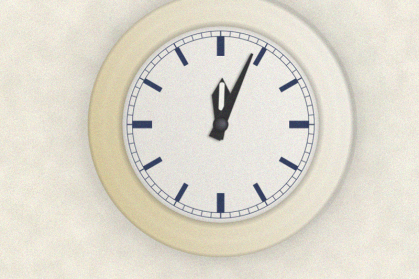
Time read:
h=12 m=4
